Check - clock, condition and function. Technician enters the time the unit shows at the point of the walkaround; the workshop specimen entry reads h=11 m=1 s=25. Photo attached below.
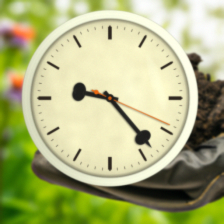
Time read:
h=9 m=23 s=19
